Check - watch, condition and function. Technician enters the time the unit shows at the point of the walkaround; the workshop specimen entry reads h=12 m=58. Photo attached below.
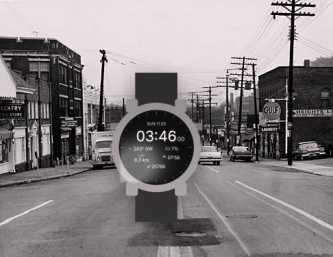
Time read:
h=3 m=46
